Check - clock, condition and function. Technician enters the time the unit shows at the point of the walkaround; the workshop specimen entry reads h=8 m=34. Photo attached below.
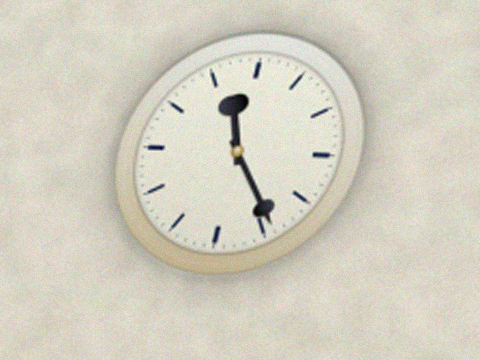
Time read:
h=11 m=24
